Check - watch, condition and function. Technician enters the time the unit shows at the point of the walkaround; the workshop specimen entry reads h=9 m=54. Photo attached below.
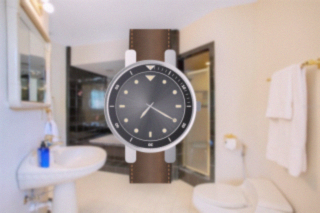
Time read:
h=7 m=20
